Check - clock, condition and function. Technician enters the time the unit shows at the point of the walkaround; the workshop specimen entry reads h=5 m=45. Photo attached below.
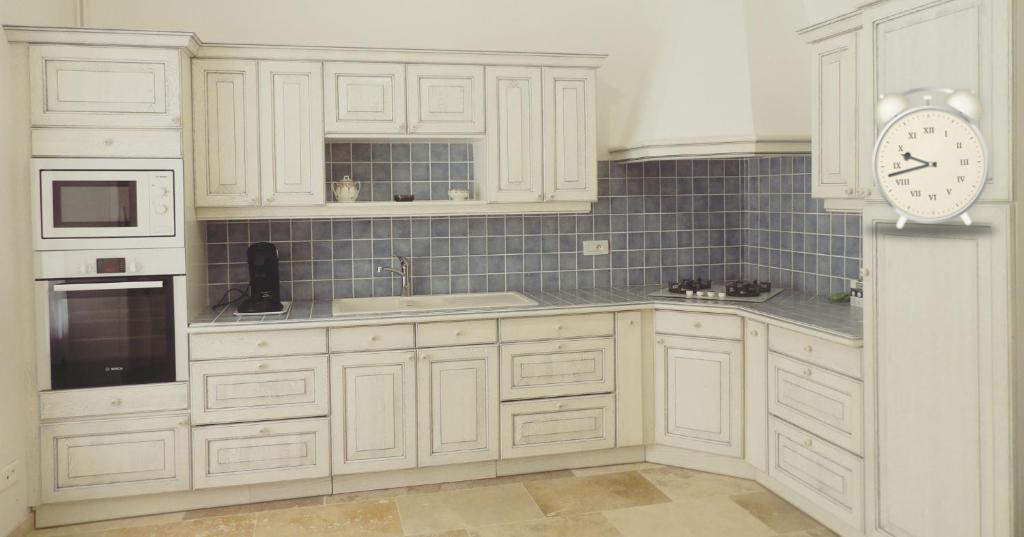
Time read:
h=9 m=43
